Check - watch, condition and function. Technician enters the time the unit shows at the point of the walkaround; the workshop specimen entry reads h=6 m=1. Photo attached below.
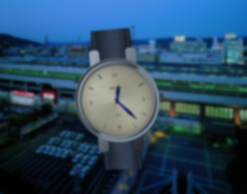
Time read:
h=12 m=23
